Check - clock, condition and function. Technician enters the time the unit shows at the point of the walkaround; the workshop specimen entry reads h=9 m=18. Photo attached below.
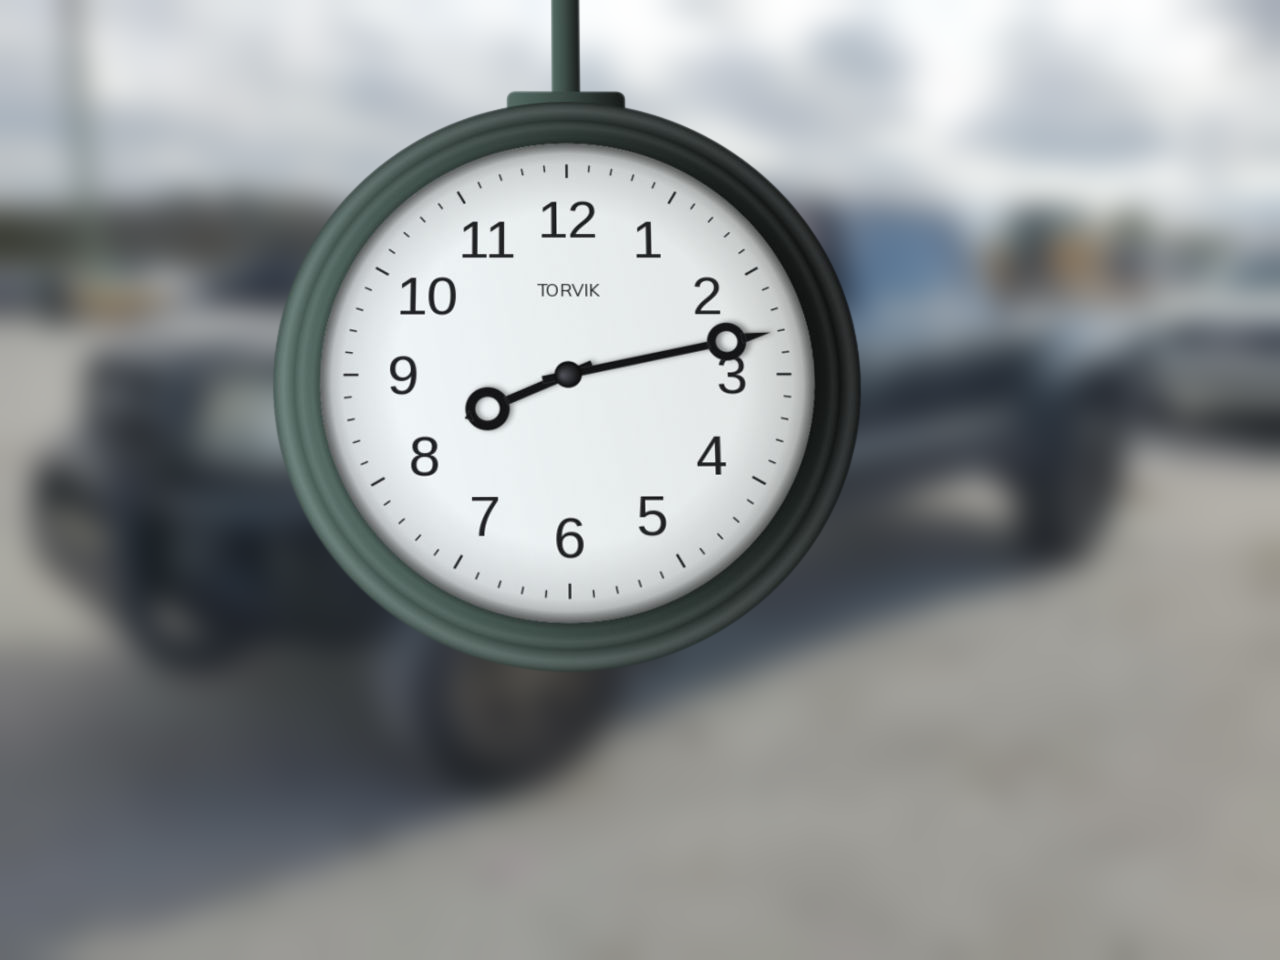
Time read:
h=8 m=13
